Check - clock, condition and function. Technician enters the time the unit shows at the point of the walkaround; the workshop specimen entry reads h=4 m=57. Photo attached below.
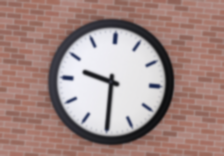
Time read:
h=9 m=30
